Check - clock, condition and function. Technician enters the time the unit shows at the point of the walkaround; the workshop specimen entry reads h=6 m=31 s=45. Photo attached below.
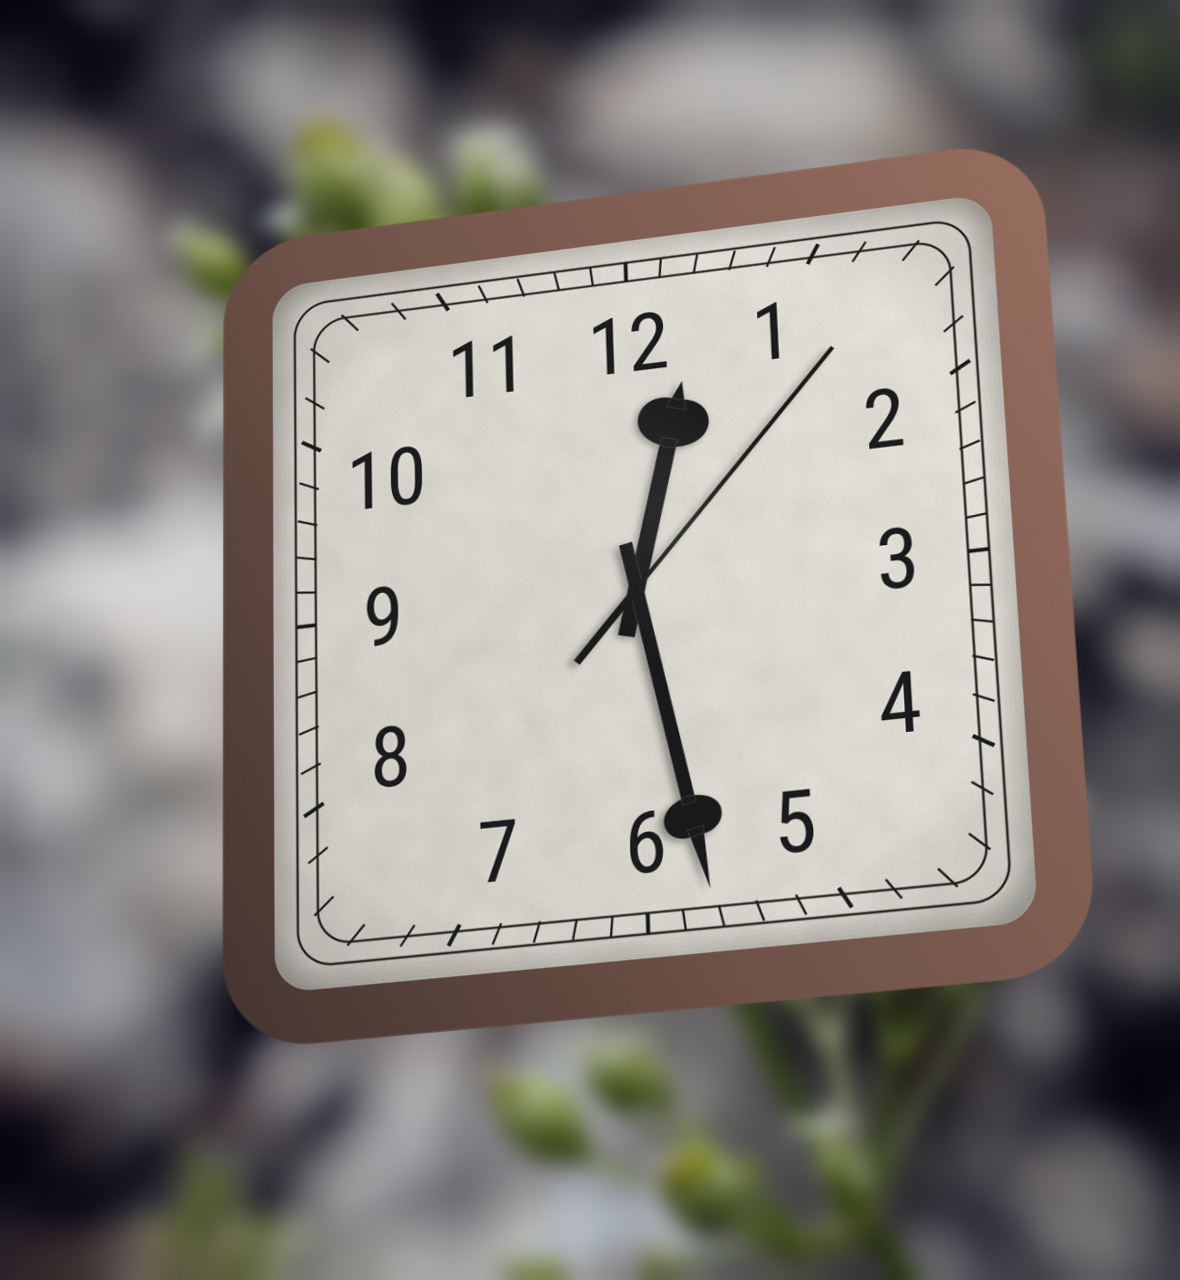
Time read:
h=12 m=28 s=7
